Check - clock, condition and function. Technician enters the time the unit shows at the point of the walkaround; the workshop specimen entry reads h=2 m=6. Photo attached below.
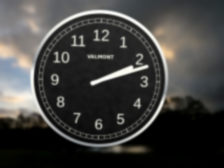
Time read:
h=2 m=12
